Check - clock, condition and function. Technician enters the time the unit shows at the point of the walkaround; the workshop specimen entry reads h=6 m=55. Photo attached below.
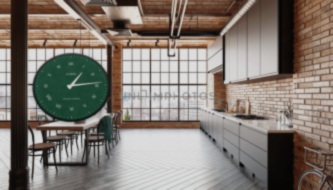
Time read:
h=1 m=14
